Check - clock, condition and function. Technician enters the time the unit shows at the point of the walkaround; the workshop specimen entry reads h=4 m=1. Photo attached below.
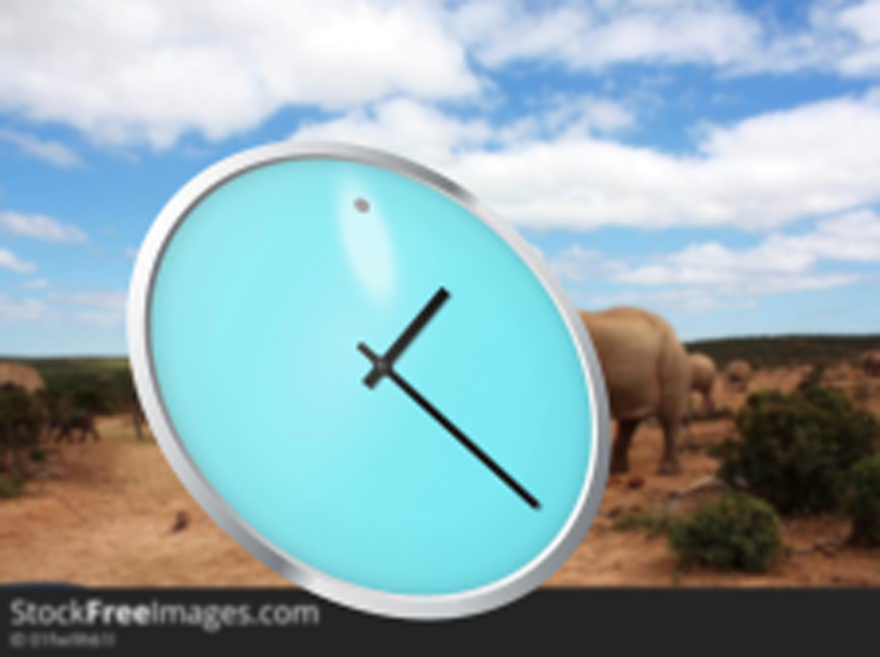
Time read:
h=1 m=22
